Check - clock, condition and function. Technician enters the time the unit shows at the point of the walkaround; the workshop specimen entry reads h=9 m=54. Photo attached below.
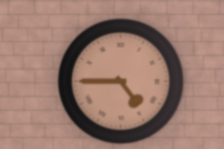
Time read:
h=4 m=45
